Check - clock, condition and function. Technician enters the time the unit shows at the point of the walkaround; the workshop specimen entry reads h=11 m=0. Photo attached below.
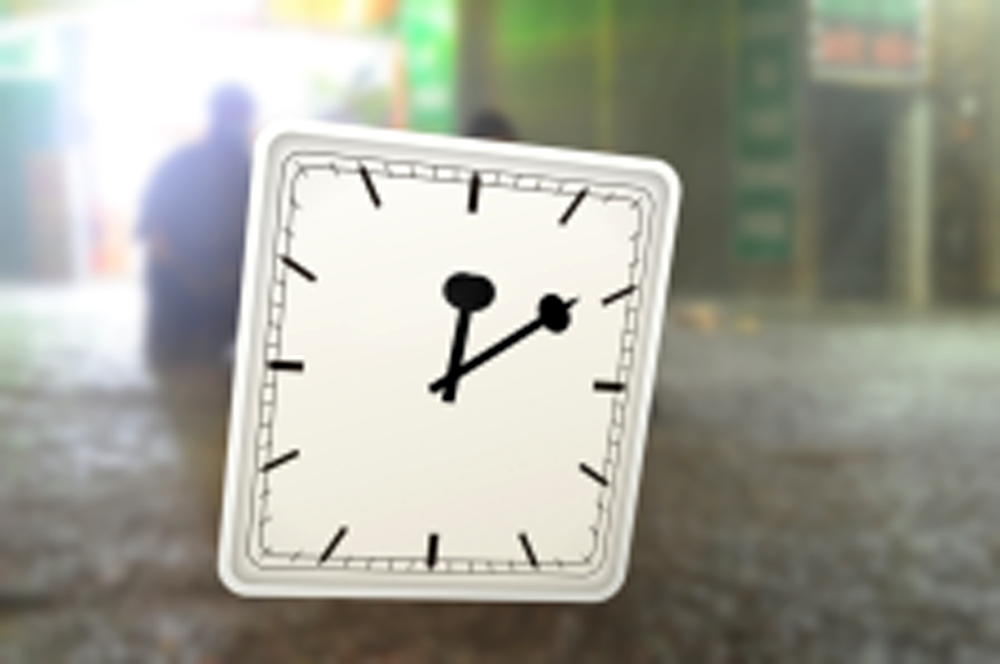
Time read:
h=12 m=9
